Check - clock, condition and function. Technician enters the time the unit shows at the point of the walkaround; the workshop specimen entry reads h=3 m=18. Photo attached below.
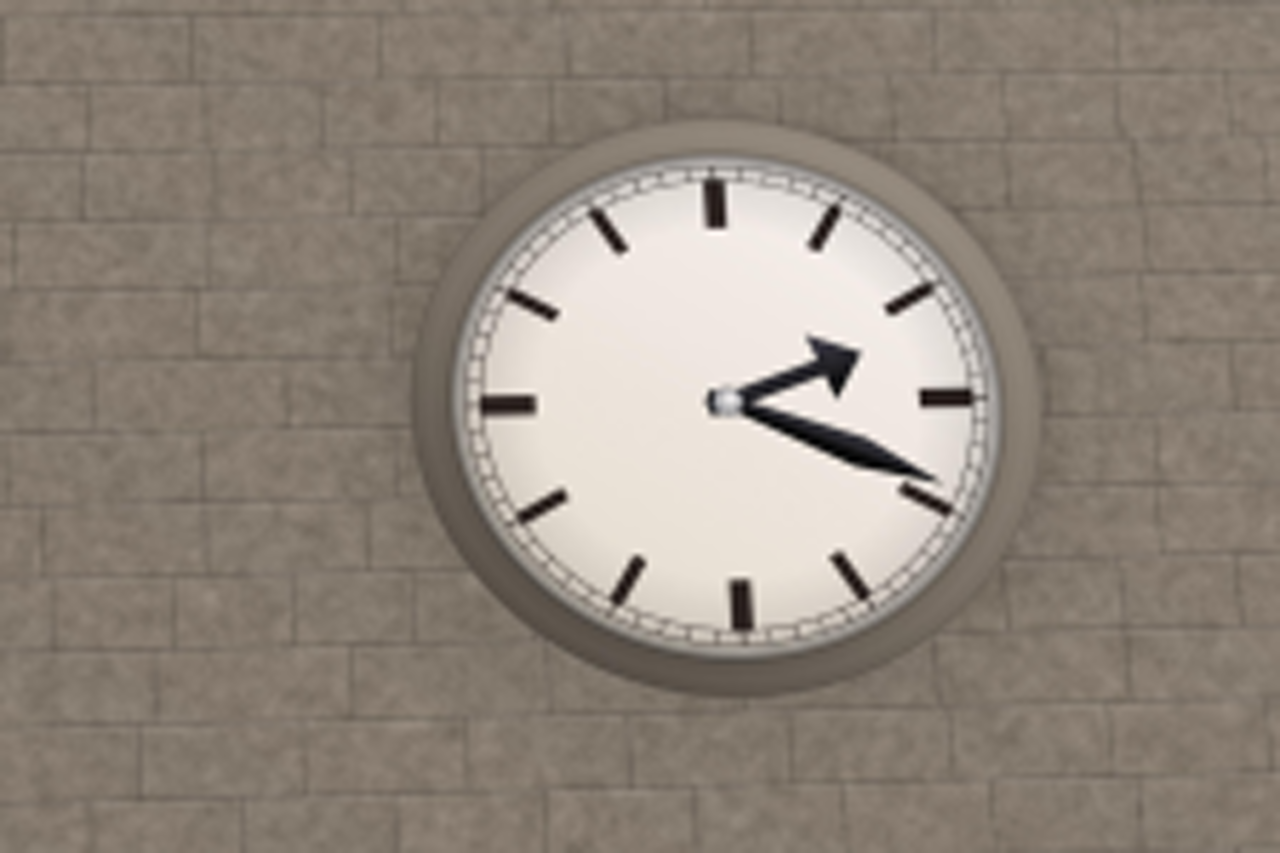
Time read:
h=2 m=19
